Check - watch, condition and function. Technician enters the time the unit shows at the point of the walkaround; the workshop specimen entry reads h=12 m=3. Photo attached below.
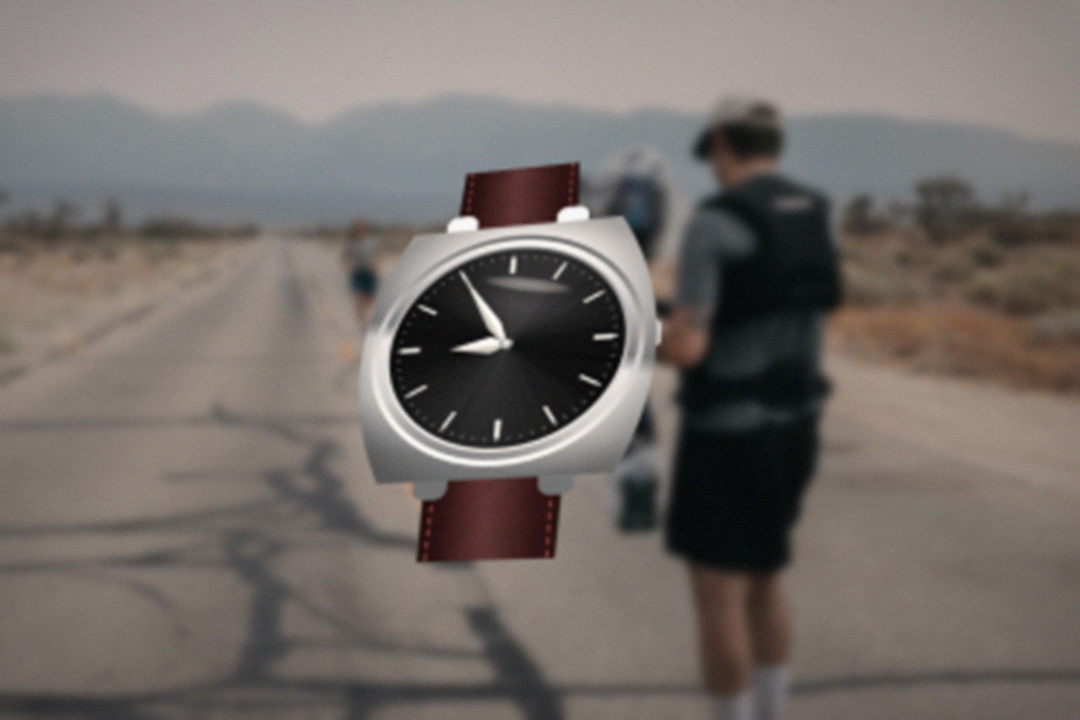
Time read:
h=8 m=55
